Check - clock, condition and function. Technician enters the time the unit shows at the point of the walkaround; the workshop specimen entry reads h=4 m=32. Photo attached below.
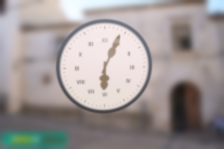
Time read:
h=6 m=4
